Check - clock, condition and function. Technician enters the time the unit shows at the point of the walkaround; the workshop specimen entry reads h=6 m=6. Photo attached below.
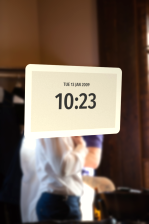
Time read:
h=10 m=23
